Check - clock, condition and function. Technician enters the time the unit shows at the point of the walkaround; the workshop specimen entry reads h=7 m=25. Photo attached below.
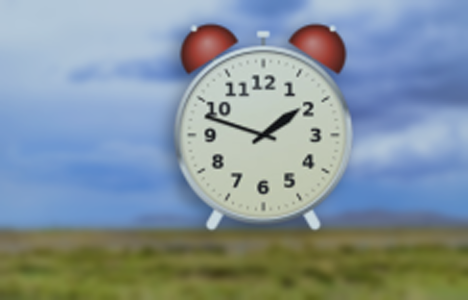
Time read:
h=1 m=48
